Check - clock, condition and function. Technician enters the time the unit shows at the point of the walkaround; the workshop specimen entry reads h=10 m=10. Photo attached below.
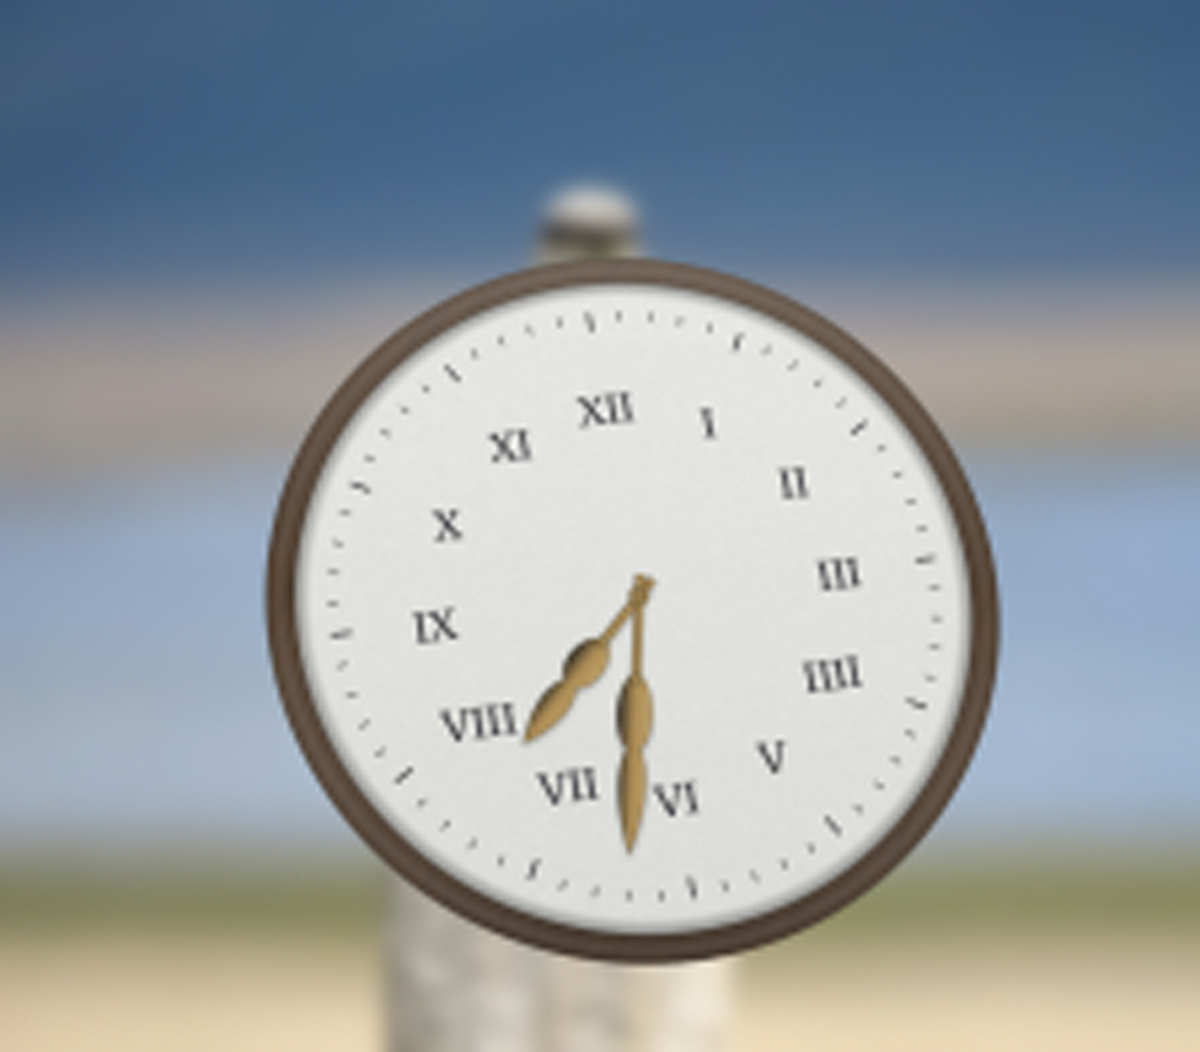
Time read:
h=7 m=32
